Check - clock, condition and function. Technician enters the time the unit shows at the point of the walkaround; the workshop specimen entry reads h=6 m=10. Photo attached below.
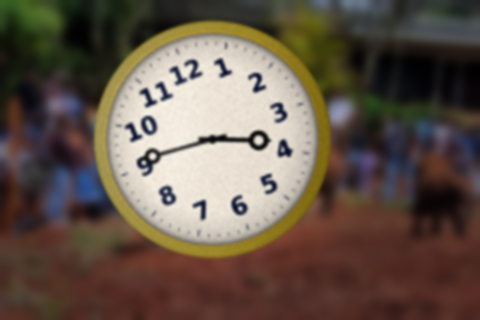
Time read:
h=3 m=46
